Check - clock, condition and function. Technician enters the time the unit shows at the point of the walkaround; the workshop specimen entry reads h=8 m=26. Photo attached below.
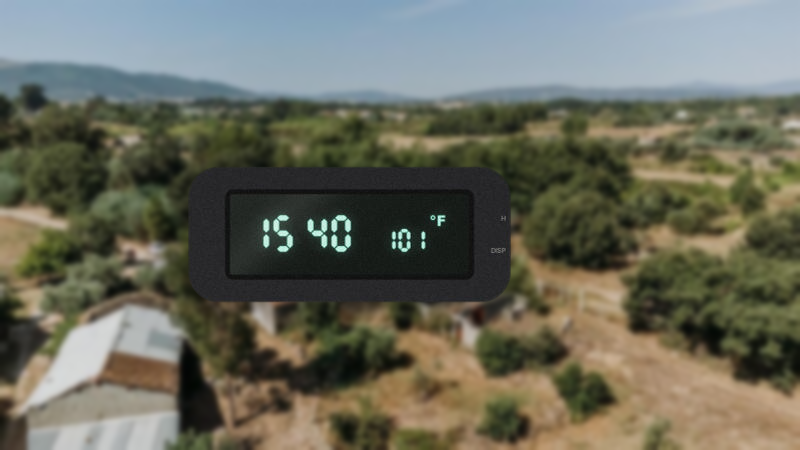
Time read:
h=15 m=40
